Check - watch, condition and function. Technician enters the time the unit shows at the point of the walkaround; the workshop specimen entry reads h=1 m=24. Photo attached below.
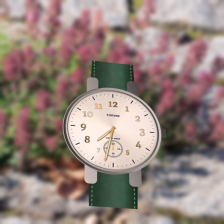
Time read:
h=7 m=32
